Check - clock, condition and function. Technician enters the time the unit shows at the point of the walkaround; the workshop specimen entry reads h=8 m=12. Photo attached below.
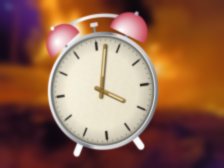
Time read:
h=4 m=2
